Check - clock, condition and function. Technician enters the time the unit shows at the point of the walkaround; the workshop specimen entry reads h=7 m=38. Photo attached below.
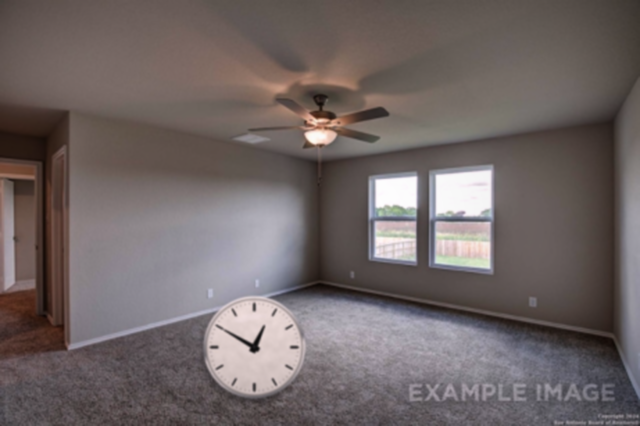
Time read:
h=12 m=50
